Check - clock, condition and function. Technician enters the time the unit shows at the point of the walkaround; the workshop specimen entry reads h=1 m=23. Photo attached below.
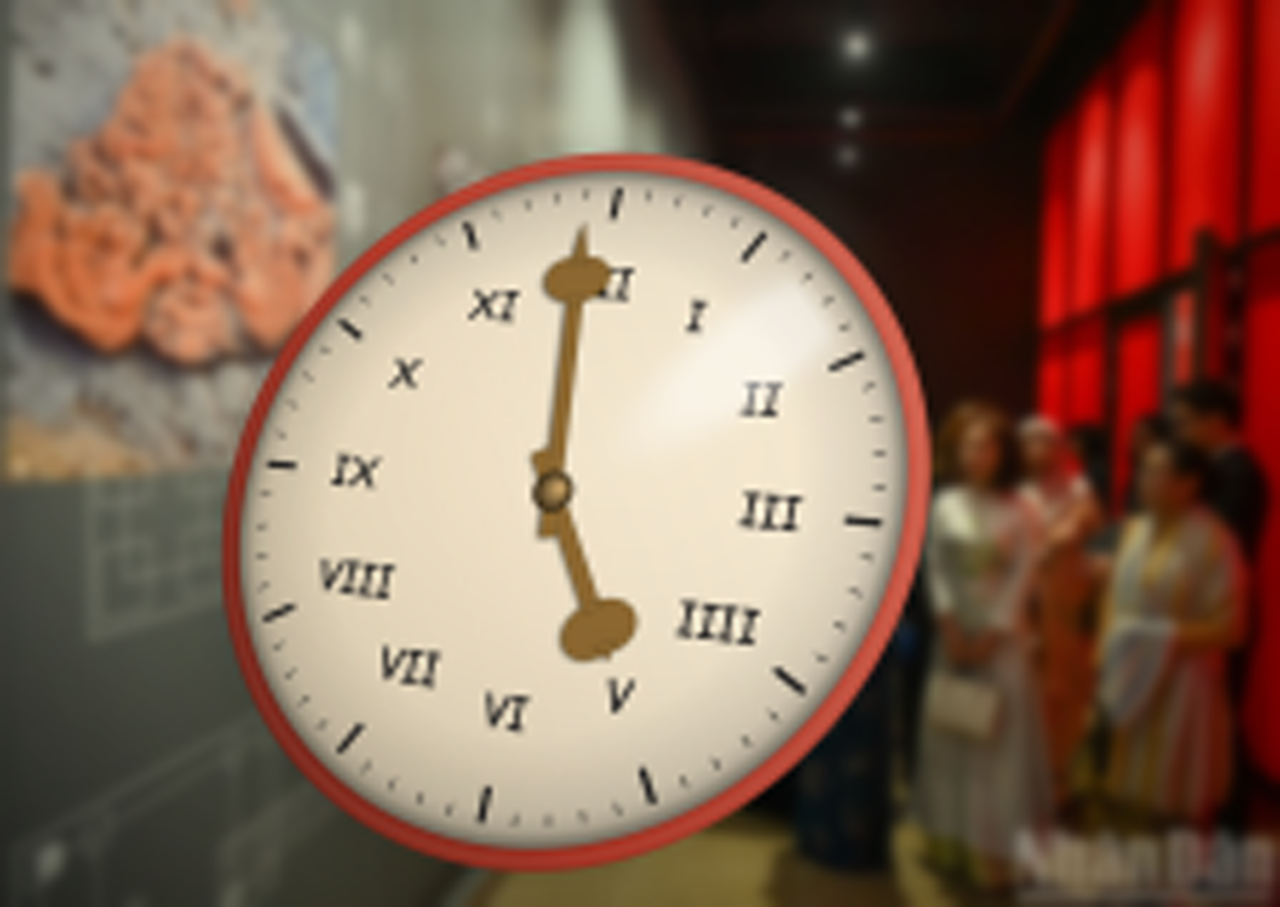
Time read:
h=4 m=59
